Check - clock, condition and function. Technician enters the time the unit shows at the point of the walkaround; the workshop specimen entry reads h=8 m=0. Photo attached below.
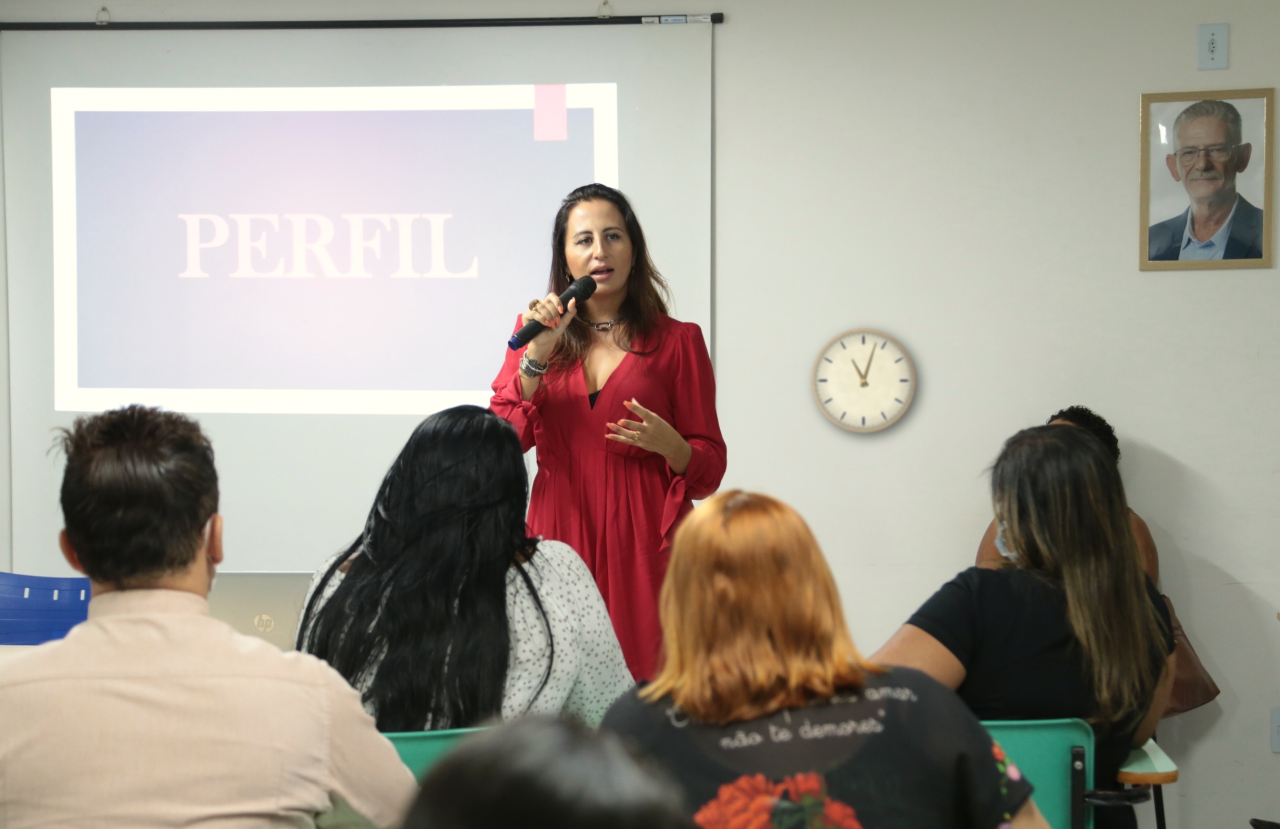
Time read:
h=11 m=3
